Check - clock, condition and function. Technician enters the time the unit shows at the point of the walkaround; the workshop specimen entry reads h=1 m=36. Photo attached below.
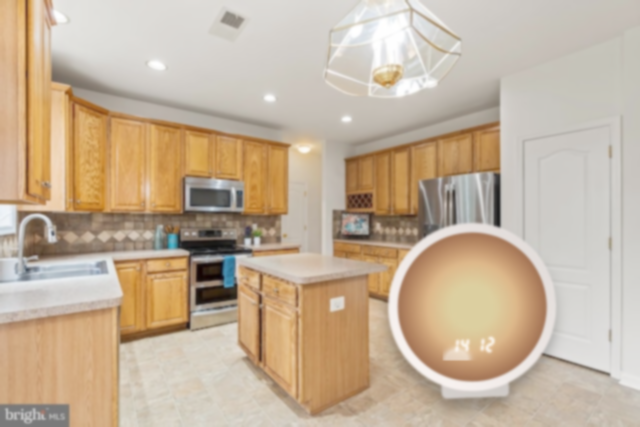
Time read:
h=14 m=12
